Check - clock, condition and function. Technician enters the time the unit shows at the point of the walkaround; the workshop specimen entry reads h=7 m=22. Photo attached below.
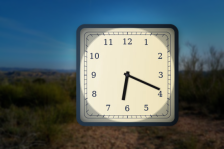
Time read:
h=6 m=19
